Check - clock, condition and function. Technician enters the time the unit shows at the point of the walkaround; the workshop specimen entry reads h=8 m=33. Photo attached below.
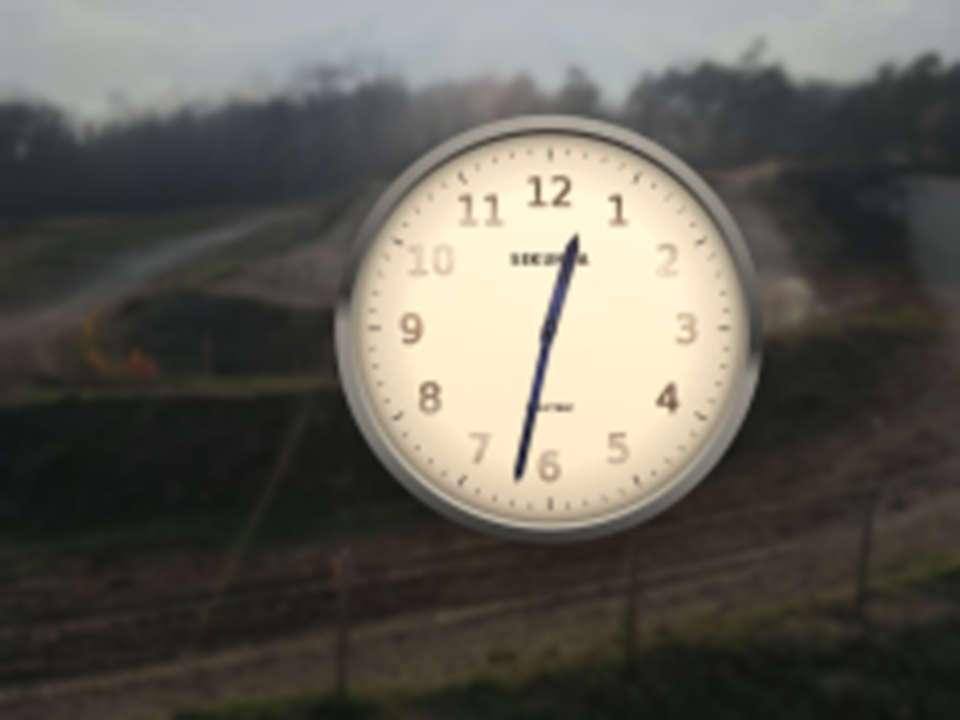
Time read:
h=12 m=32
